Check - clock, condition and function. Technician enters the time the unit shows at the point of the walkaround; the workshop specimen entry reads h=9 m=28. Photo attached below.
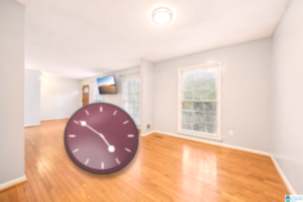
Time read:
h=4 m=51
